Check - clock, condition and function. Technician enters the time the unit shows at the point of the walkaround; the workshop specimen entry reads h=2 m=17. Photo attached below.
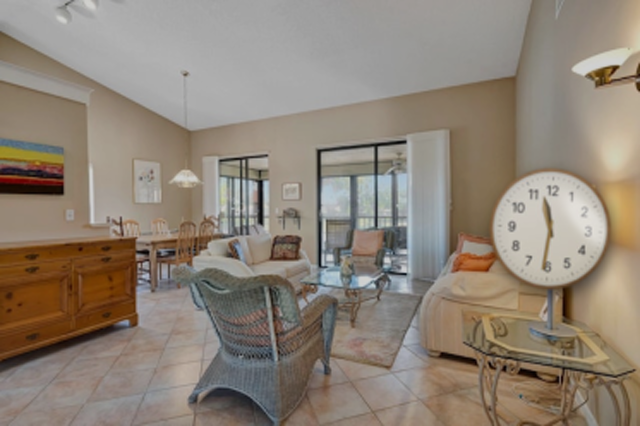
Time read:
h=11 m=31
